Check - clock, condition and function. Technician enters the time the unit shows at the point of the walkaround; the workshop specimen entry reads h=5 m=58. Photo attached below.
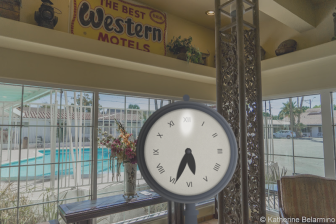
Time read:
h=5 m=34
